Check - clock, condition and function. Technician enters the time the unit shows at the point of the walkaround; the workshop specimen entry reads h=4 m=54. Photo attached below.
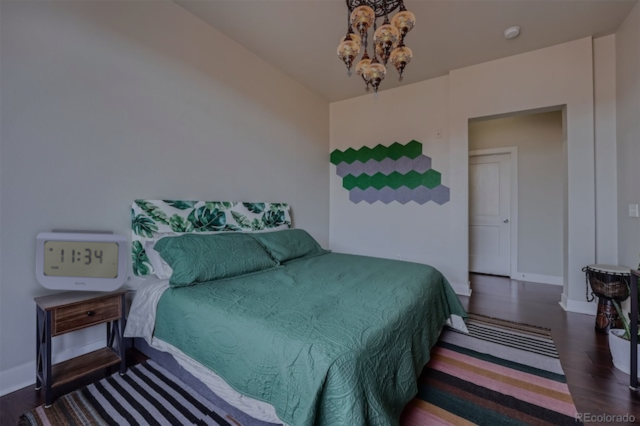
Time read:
h=11 m=34
